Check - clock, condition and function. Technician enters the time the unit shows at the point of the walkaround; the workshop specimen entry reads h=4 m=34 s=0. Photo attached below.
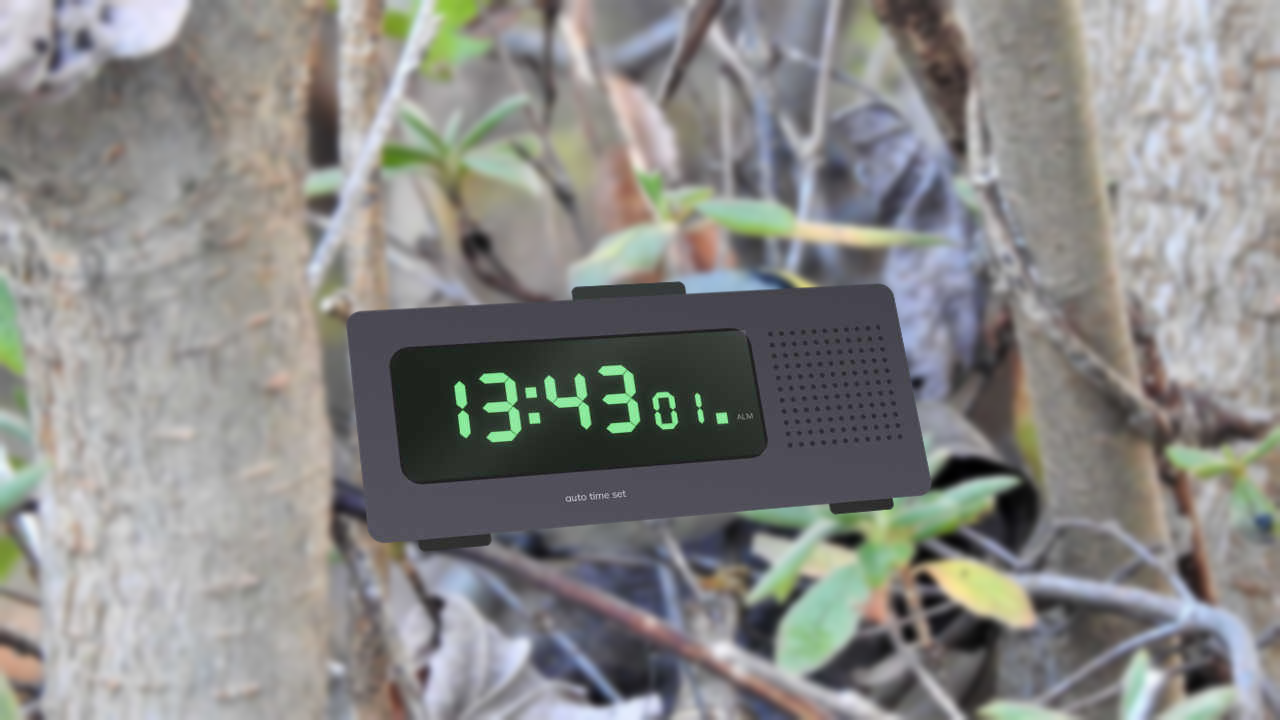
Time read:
h=13 m=43 s=1
